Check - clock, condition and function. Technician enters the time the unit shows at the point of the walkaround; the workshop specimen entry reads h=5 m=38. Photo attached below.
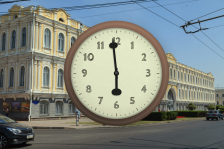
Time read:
h=5 m=59
